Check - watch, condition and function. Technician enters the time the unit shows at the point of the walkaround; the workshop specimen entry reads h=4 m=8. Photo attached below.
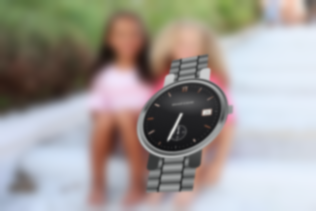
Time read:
h=6 m=33
